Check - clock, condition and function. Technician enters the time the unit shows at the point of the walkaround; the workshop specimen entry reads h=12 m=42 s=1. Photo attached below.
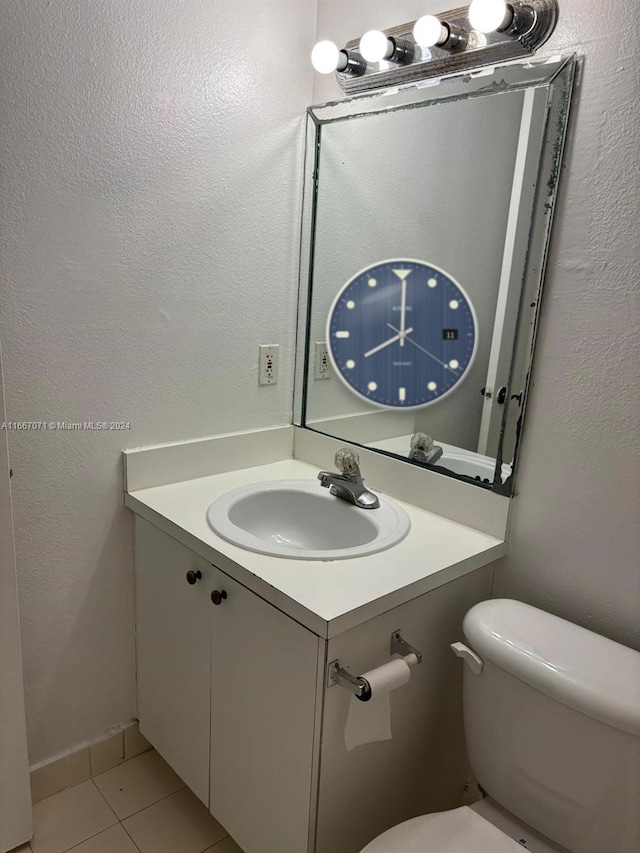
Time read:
h=8 m=0 s=21
